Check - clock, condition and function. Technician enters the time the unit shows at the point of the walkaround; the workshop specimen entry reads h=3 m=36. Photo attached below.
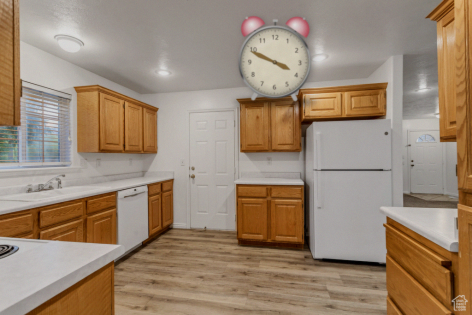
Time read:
h=3 m=49
